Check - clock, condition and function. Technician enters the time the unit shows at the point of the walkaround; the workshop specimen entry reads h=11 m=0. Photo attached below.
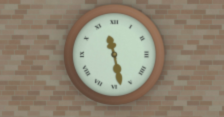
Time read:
h=11 m=28
